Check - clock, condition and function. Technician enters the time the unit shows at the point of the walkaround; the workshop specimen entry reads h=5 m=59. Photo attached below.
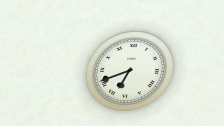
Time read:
h=6 m=41
